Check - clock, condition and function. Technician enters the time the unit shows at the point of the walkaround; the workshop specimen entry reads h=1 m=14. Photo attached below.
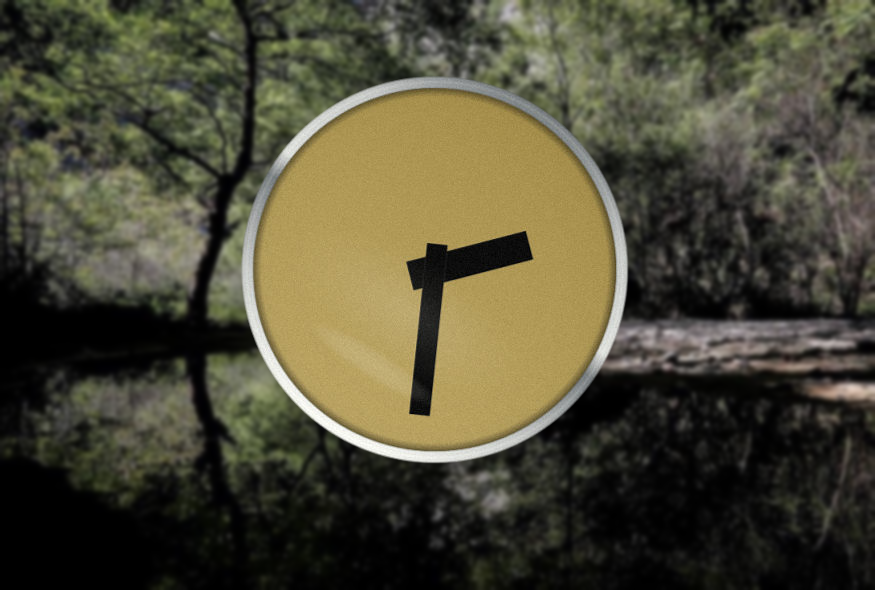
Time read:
h=2 m=31
